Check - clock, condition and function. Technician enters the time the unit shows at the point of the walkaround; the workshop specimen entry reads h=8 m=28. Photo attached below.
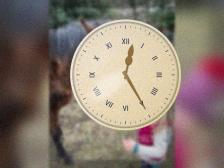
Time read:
h=12 m=25
